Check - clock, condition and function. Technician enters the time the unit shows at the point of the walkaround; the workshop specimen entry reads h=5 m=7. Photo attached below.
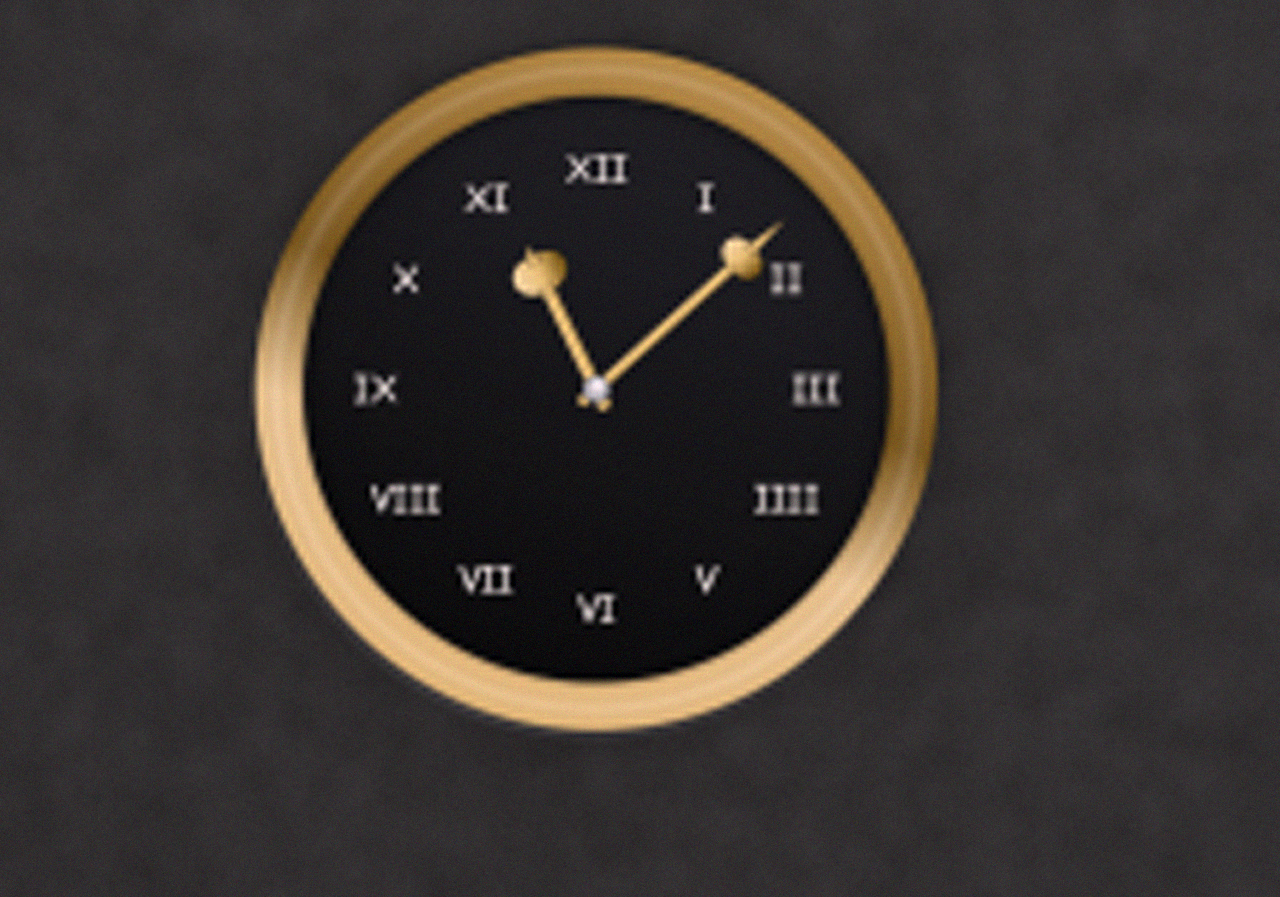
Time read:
h=11 m=8
